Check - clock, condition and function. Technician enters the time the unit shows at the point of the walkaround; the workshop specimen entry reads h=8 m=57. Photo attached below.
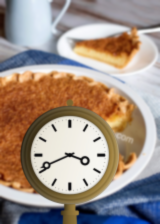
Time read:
h=3 m=41
